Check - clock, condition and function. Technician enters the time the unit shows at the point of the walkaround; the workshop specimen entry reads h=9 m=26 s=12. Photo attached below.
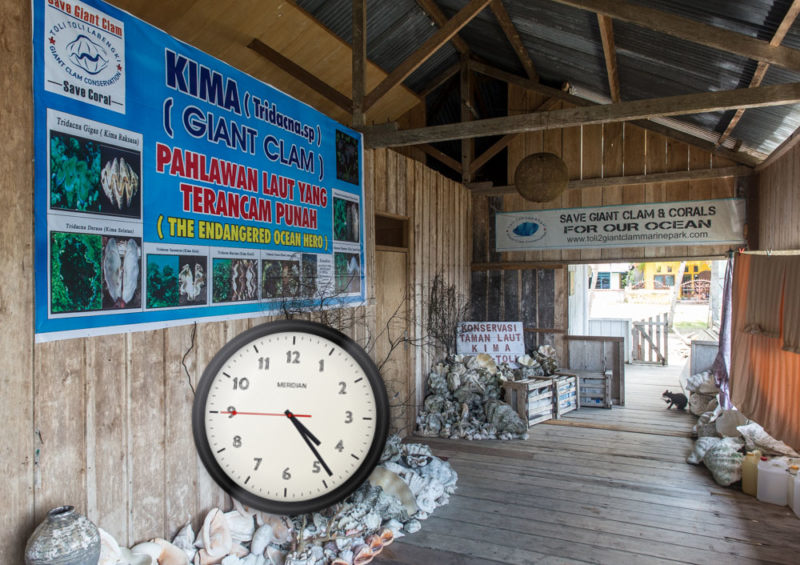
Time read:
h=4 m=23 s=45
